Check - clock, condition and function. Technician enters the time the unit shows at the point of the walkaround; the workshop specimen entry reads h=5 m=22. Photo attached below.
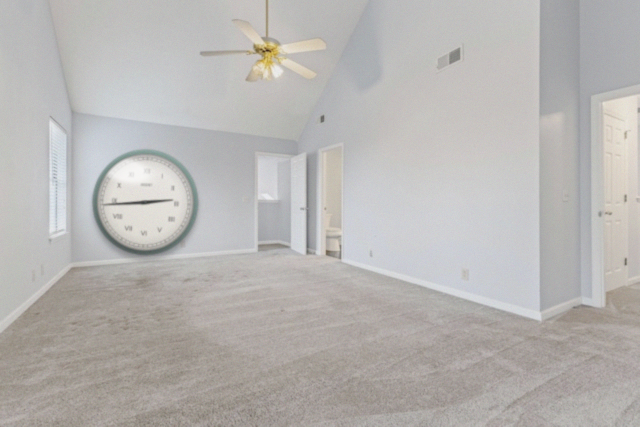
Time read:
h=2 m=44
